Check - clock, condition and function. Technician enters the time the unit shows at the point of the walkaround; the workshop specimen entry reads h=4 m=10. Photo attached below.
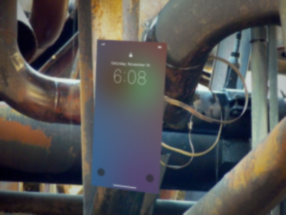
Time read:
h=6 m=8
